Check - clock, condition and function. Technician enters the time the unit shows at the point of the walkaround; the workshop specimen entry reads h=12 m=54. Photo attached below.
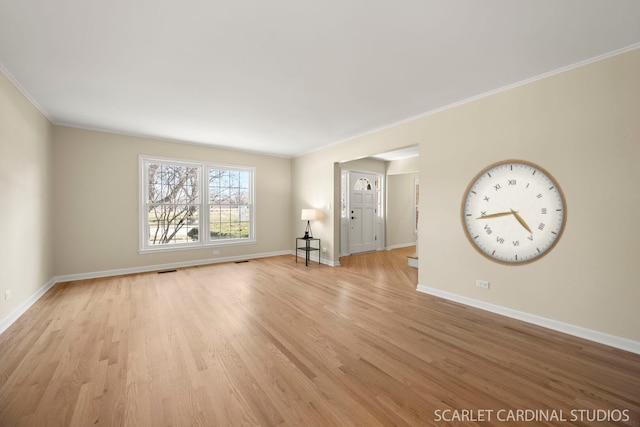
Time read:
h=4 m=44
